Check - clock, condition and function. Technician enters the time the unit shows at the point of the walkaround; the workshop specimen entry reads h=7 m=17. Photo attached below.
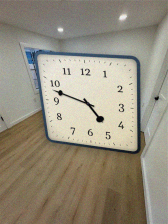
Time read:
h=4 m=48
